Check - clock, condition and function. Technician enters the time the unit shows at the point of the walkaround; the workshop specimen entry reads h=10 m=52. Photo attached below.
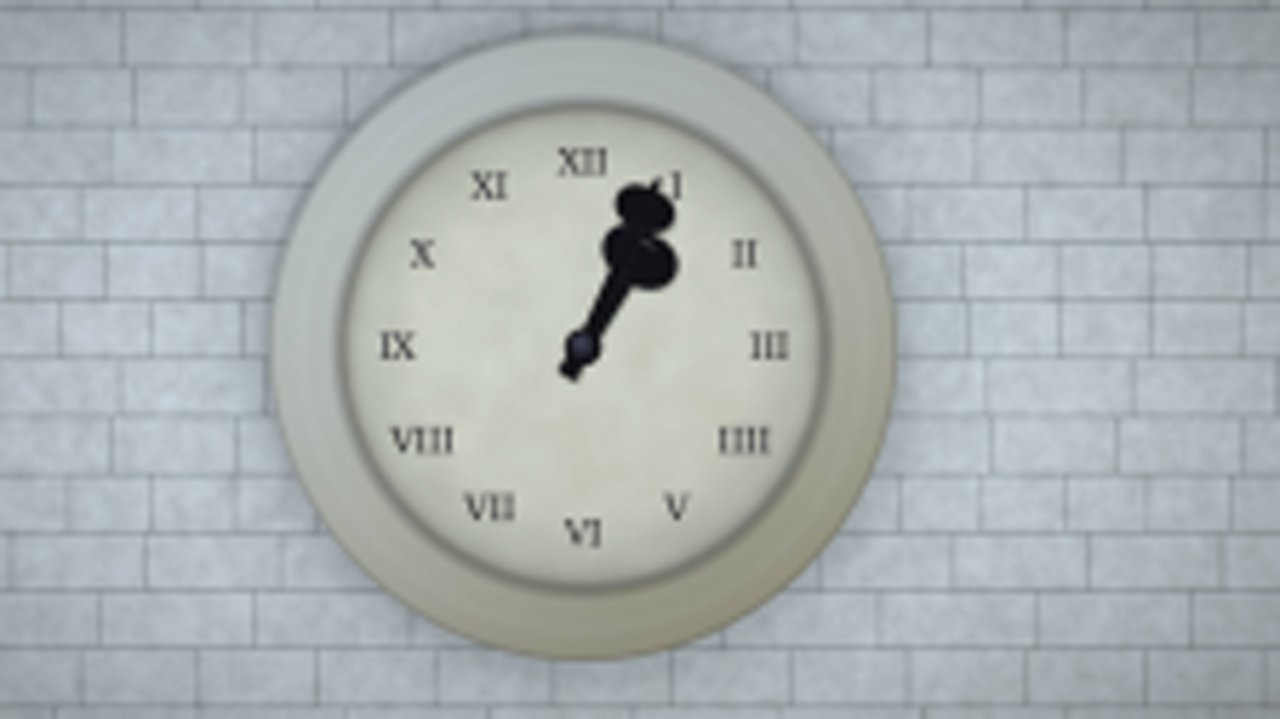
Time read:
h=1 m=4
